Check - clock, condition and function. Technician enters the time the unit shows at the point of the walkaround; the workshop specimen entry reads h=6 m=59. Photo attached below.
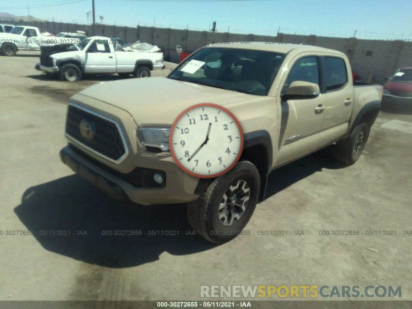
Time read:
h=12 m=38
